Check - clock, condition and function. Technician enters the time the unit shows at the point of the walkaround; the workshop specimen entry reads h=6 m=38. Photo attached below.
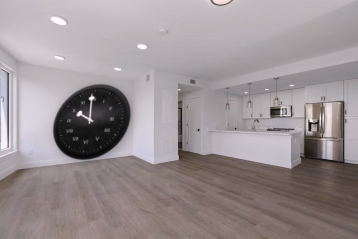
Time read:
h=9 m=59
